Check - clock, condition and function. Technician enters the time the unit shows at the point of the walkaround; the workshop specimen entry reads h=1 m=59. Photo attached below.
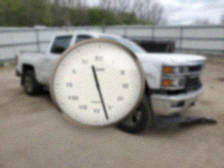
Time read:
h=11 m=27
